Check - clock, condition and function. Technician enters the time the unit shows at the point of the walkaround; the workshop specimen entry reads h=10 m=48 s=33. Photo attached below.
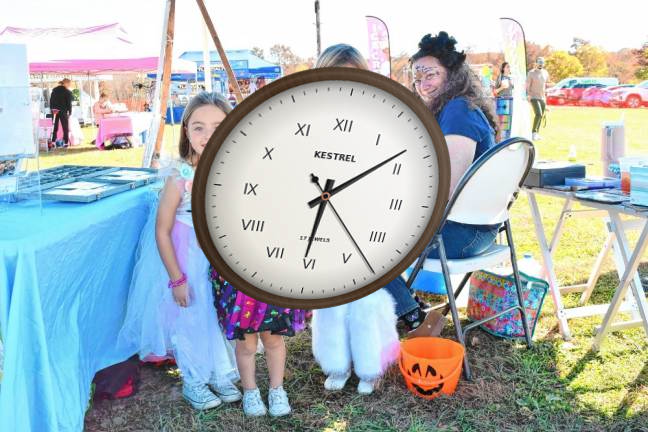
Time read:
h=6 m=8 s=23
